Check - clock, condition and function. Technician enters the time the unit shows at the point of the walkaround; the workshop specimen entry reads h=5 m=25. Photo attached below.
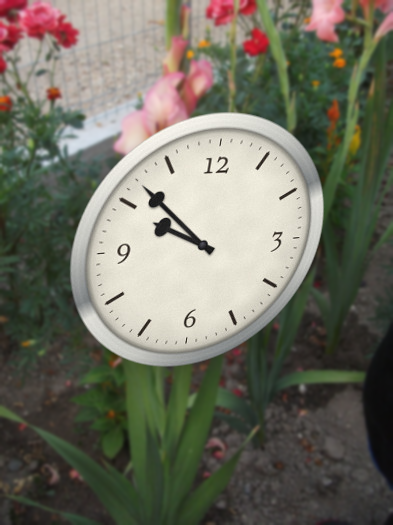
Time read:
h=9 m=52
